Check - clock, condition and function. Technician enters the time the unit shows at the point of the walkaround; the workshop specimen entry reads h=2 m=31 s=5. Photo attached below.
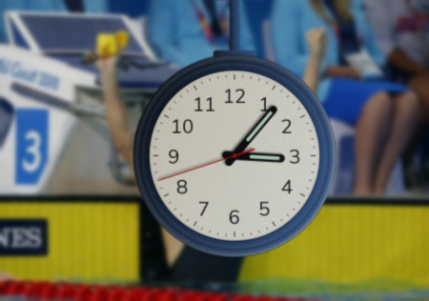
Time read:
h=3 m=6 s=42
